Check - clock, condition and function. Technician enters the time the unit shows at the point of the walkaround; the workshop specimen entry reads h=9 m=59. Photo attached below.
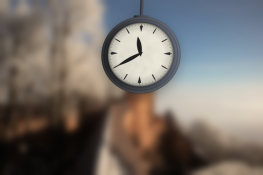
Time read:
h=11 m=40
